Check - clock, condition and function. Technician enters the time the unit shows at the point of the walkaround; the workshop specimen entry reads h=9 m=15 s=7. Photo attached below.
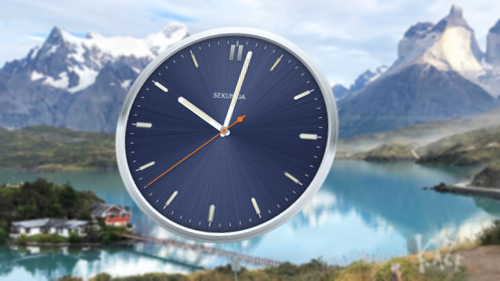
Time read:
h=10 m=1 s=38
